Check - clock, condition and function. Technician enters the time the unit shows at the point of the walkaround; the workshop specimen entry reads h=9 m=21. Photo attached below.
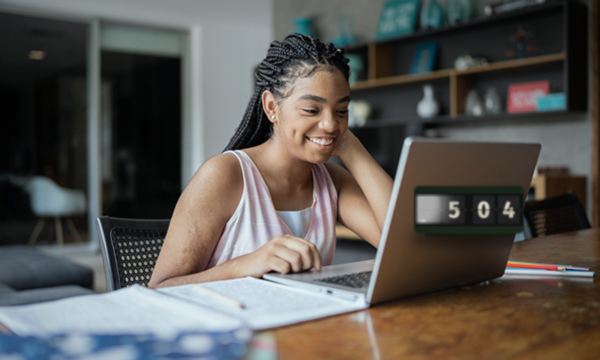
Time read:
h=5 m=4
